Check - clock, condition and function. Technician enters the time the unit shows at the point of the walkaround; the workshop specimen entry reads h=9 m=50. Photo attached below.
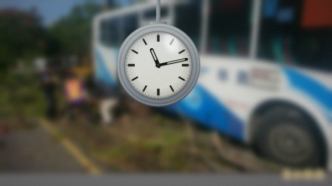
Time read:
h=11 m=13
